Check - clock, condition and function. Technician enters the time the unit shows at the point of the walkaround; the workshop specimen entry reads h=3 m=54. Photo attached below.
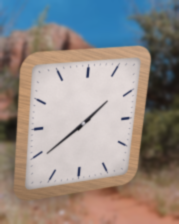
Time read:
h=1 m=39
